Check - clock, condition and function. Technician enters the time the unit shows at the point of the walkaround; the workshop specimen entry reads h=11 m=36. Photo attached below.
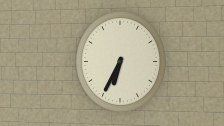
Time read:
h=6 m=35
